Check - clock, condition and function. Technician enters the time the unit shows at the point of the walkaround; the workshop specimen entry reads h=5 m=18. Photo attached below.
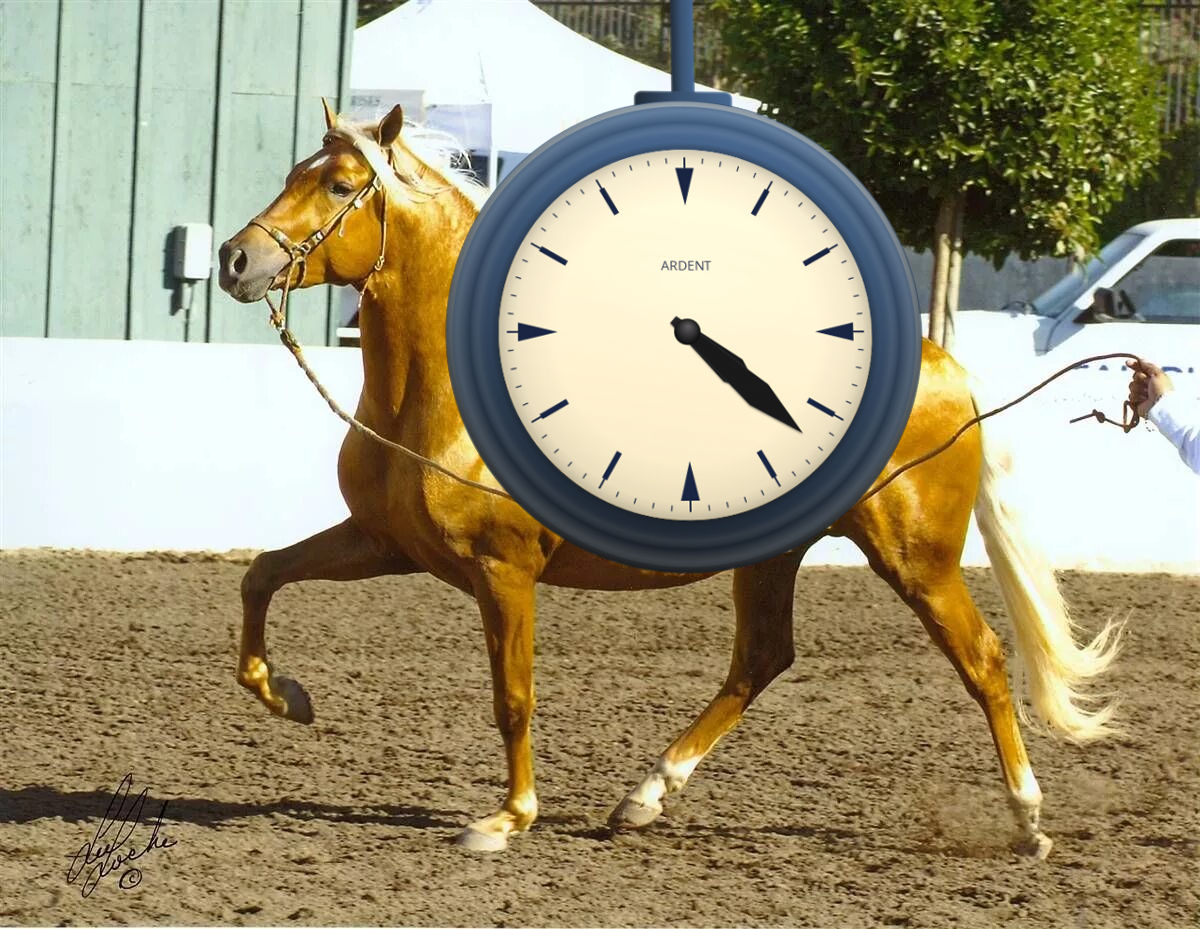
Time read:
h=4 m=22
